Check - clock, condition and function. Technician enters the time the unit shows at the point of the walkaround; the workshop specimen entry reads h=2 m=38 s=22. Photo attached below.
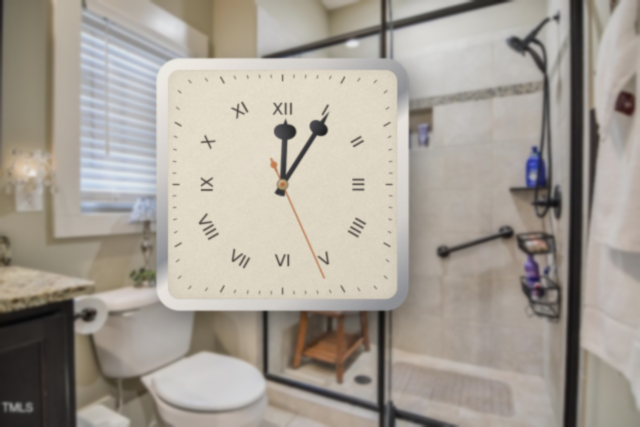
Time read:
h=12 m=5 s=26
